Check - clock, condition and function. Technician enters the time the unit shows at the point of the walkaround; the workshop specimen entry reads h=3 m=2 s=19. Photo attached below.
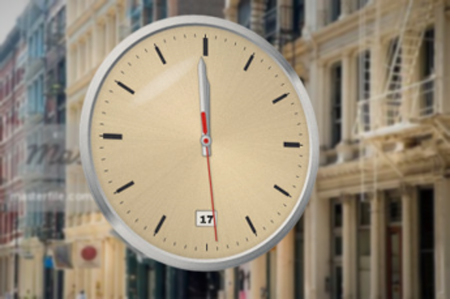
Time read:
h=11 m=59 s=29
